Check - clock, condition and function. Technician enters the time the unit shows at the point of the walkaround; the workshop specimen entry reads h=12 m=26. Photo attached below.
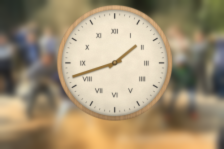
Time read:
h=1 m=42
